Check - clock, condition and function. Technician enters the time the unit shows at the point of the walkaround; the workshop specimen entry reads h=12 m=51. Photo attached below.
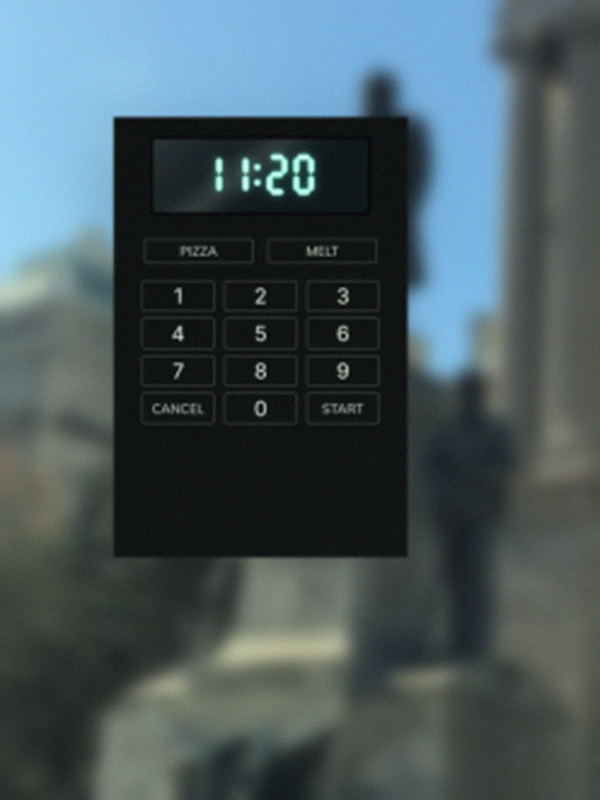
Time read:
h=11 m=20
